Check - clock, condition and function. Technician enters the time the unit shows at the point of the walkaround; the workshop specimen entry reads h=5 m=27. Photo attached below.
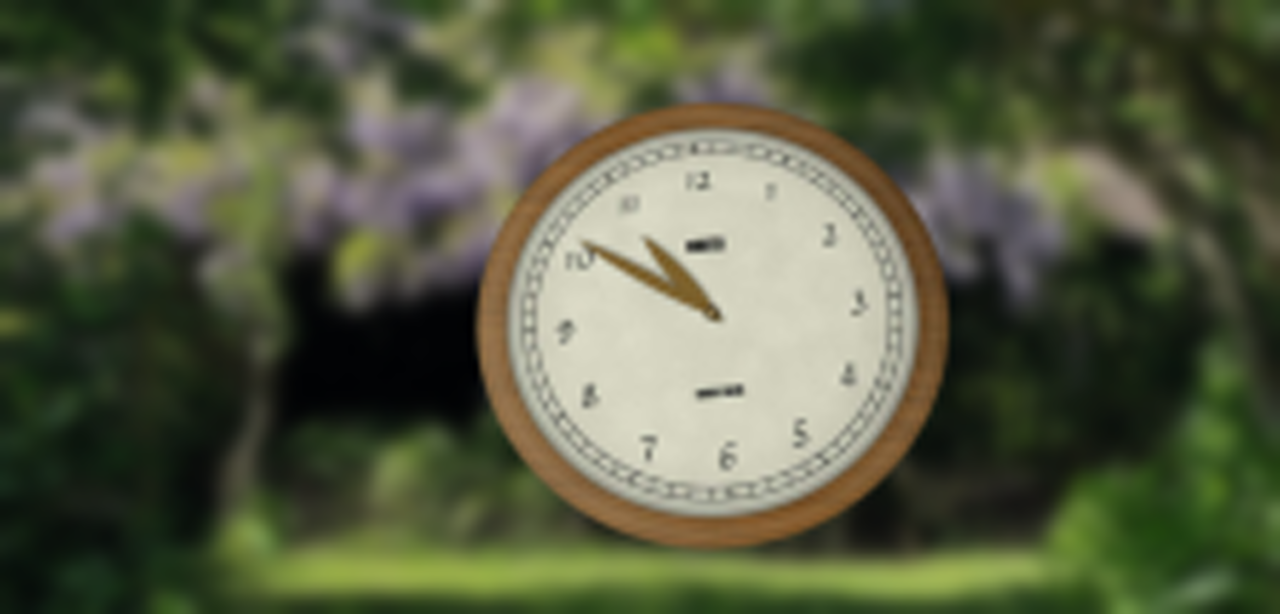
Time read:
h=10 m=51
